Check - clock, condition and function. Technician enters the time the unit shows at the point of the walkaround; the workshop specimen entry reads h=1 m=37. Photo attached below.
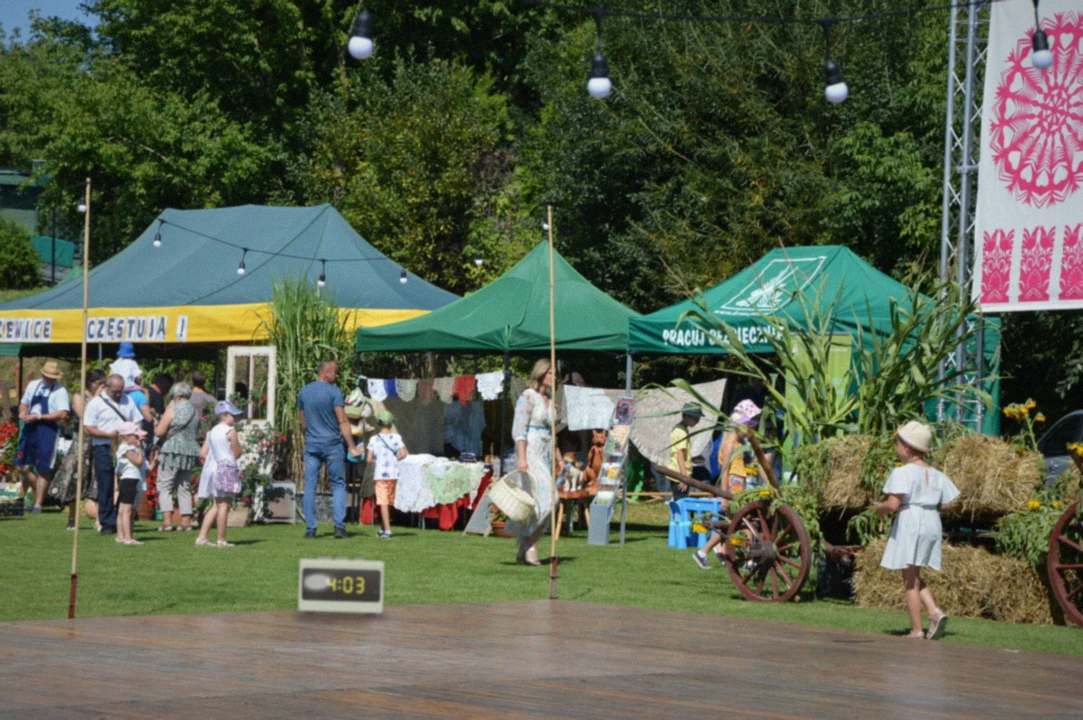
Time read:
h=4 m=3
